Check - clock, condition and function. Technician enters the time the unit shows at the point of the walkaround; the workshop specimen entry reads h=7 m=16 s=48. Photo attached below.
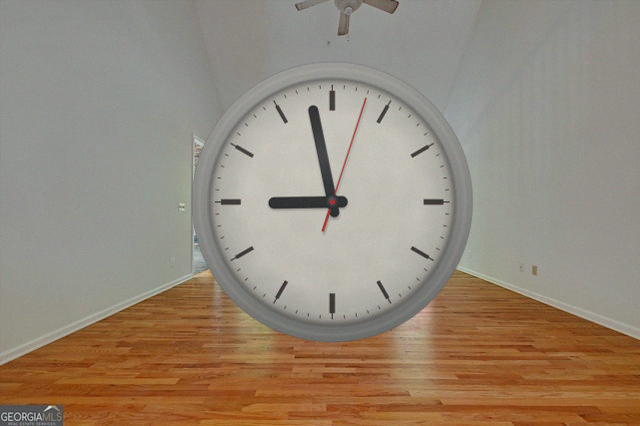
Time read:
h=8 m=58 s=3
